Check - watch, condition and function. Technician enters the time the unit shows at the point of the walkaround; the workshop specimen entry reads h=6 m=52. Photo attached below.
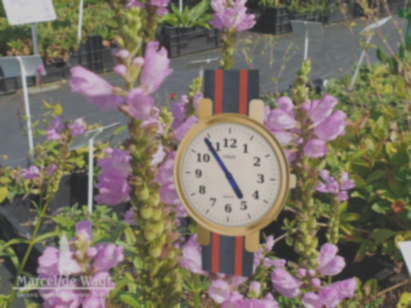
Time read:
h=4 m=54
